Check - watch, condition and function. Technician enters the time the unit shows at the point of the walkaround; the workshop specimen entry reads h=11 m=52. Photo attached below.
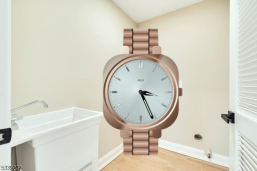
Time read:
h=3 m=26
